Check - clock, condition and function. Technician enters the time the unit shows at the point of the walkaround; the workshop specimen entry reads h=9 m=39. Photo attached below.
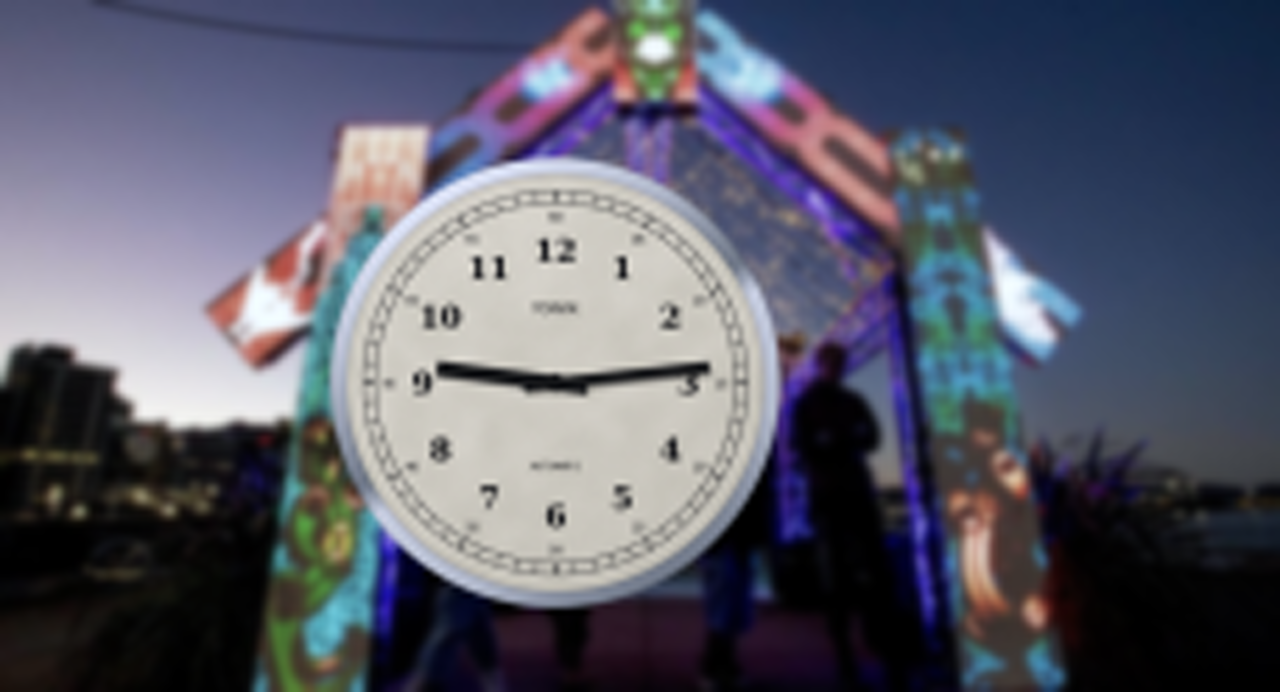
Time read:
h=9 m=14
